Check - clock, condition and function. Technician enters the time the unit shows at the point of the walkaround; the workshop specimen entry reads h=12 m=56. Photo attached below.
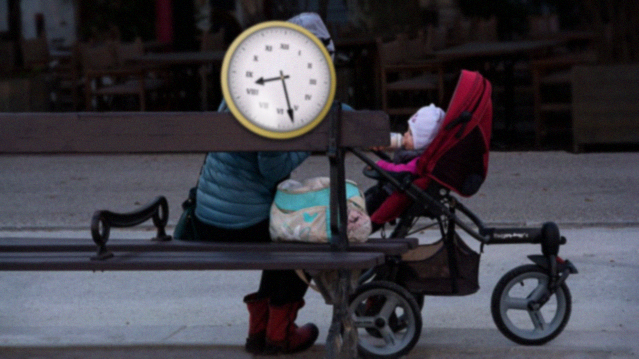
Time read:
h=8 m=27
